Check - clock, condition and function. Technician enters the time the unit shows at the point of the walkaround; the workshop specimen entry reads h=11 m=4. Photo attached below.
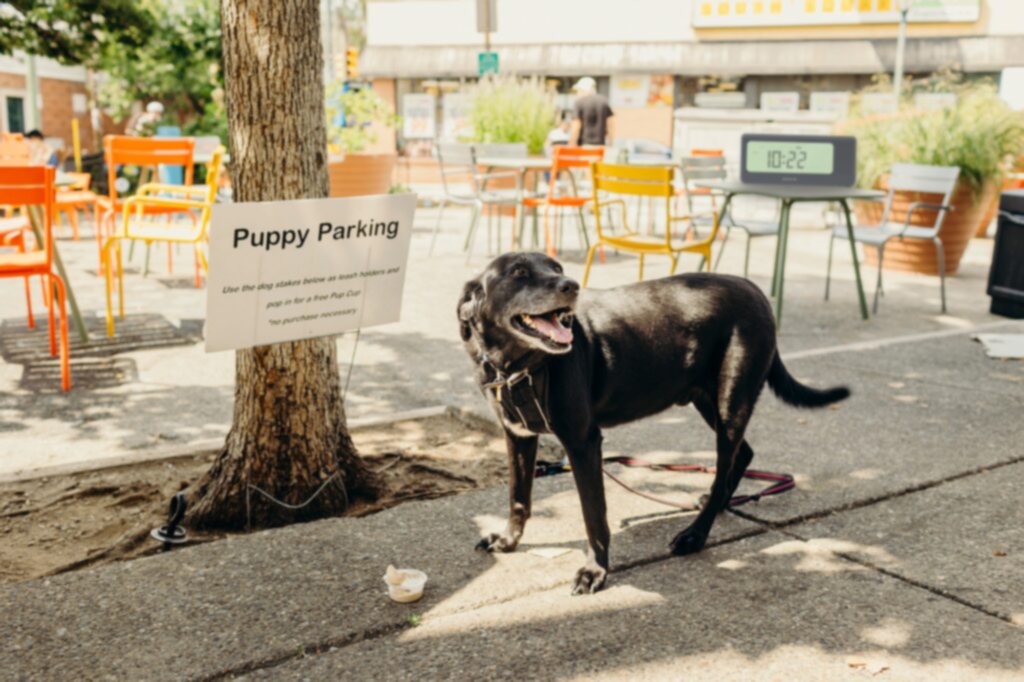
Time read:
h=10 m=22
